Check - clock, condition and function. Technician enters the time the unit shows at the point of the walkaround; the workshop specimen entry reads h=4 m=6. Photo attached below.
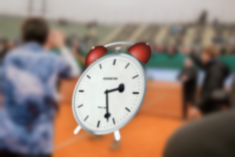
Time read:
h=2 m=27
